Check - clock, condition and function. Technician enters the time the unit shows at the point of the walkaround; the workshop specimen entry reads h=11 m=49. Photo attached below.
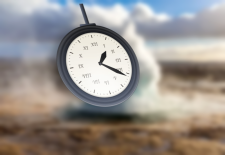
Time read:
h=1 m=21
